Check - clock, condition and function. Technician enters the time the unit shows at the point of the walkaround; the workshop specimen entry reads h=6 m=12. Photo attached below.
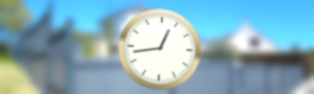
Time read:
h=12 m=43
